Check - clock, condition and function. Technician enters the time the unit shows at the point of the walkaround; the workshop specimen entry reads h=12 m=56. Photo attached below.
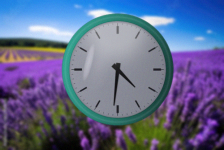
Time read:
h=4 m=31
